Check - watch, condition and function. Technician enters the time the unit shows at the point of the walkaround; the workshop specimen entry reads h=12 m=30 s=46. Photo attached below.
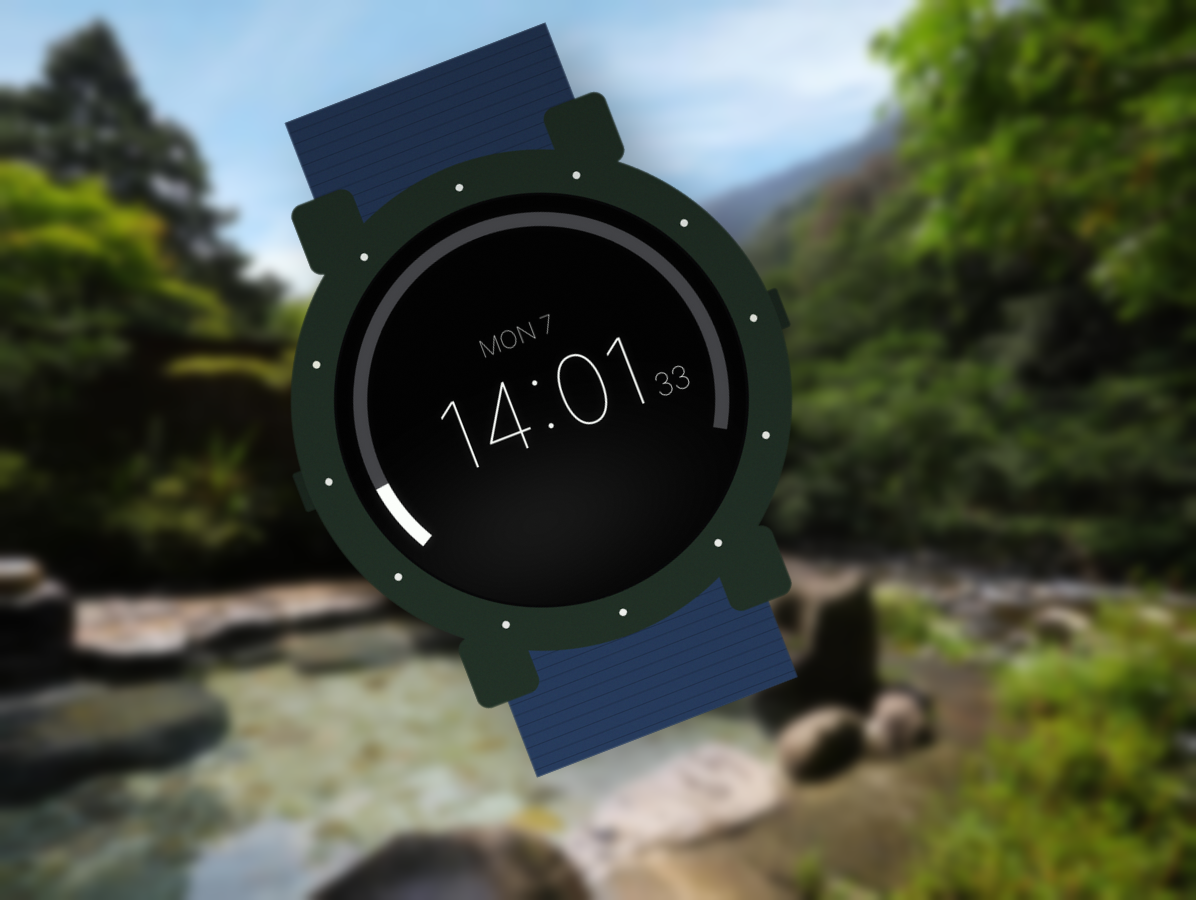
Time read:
h=14 m=1 s=33
